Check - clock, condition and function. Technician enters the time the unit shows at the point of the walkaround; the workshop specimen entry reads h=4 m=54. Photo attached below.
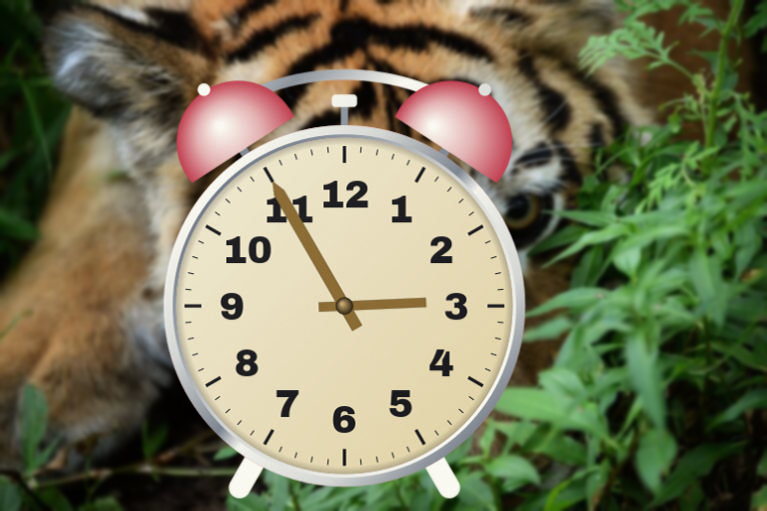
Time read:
h=2 m=55
